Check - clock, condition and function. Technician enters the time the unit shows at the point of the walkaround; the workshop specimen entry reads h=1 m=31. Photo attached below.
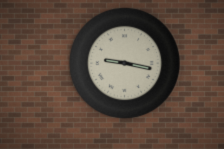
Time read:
h=9 m=17
